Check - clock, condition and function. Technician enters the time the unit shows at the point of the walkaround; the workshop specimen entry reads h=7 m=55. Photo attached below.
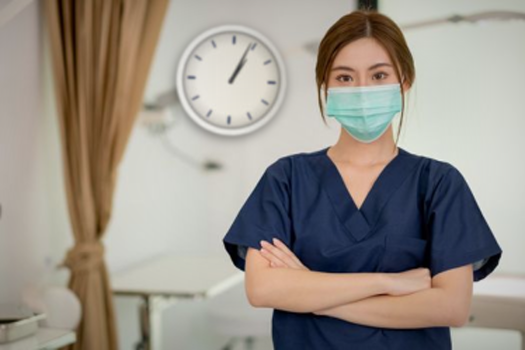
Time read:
h=1 m=4
